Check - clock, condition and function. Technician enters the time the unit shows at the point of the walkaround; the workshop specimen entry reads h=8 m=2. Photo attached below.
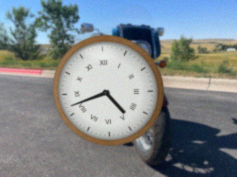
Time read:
h=4 m=42
